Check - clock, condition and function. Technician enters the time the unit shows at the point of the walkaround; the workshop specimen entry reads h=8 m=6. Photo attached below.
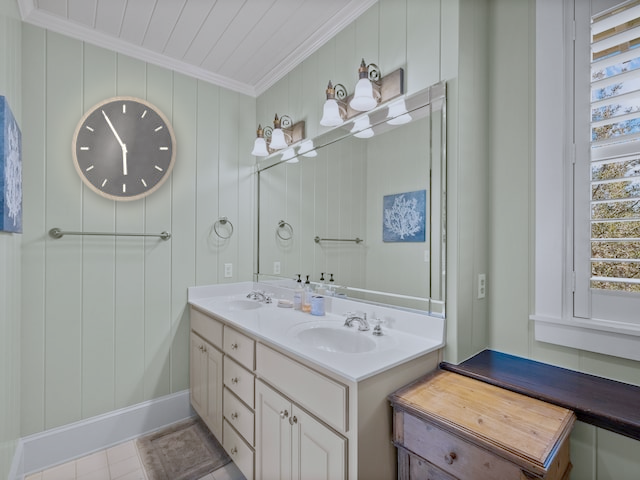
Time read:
h=5 m=55
